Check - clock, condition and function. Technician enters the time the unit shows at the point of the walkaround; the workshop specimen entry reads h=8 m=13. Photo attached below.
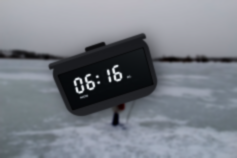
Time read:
h=6 m=16
